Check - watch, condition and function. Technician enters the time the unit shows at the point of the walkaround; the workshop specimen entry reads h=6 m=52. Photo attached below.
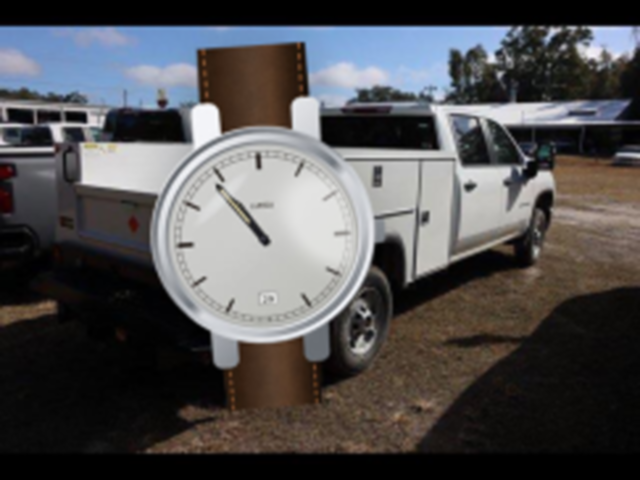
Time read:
h=10 m=54
